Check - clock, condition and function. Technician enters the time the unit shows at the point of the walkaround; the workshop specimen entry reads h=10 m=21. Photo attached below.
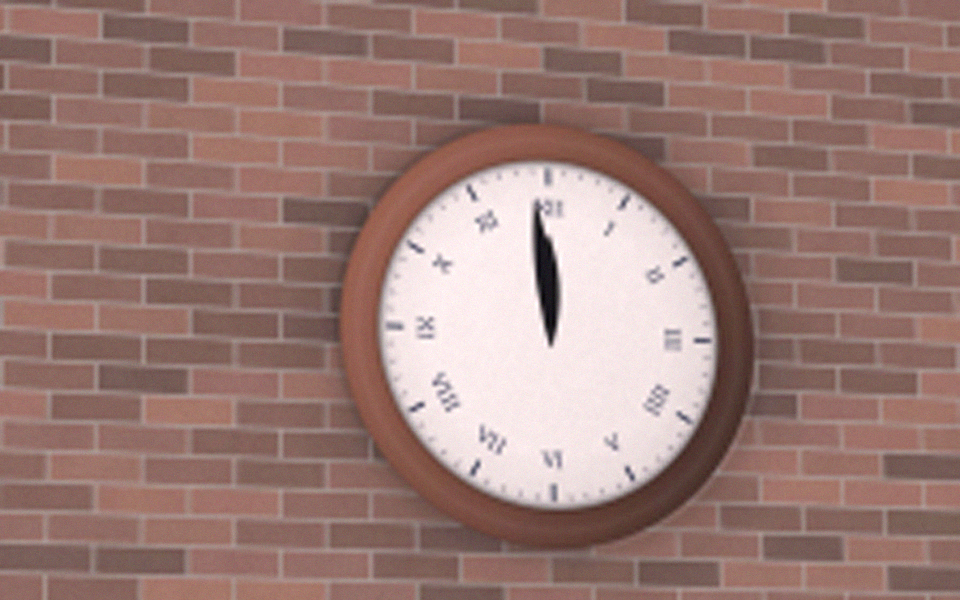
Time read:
h=11 m=59
